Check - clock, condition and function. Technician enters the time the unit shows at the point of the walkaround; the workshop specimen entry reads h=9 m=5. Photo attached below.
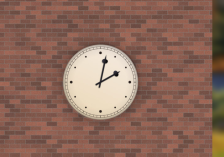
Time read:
h=2 m=2
